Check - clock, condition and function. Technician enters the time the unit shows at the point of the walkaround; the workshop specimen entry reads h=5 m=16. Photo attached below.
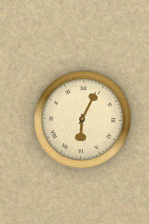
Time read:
h=6 m=4
